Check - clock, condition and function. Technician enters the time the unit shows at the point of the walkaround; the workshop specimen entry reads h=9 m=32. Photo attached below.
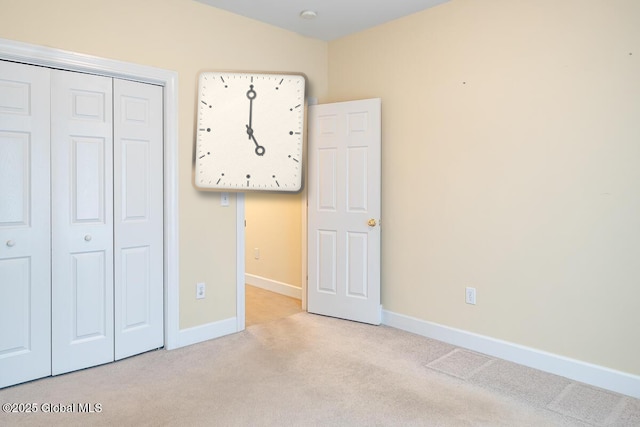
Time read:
h=5 m=0
